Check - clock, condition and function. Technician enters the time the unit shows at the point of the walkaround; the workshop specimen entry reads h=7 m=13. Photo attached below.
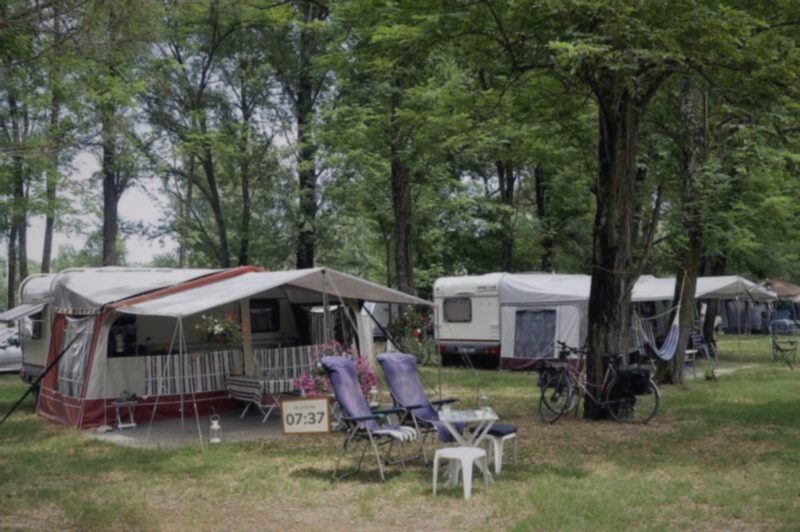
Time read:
h=7 m=37
